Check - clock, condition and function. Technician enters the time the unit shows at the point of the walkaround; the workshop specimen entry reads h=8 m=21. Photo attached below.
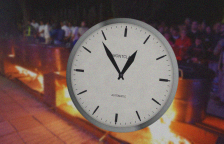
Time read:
h=12 m=54
